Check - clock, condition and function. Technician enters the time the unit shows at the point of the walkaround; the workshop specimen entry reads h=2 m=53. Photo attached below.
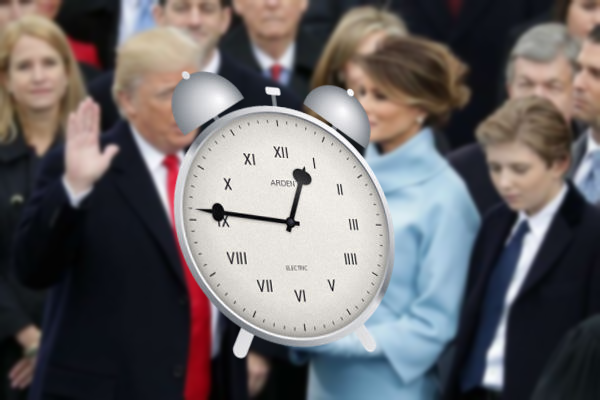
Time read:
h=12 m=46
